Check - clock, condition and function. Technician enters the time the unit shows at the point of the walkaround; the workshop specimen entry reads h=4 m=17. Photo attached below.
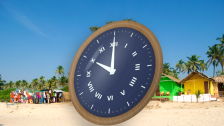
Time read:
h=10 m=0
